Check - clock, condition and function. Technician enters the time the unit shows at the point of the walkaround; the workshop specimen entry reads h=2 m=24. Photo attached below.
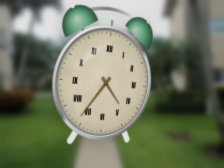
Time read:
h=4 m=36
